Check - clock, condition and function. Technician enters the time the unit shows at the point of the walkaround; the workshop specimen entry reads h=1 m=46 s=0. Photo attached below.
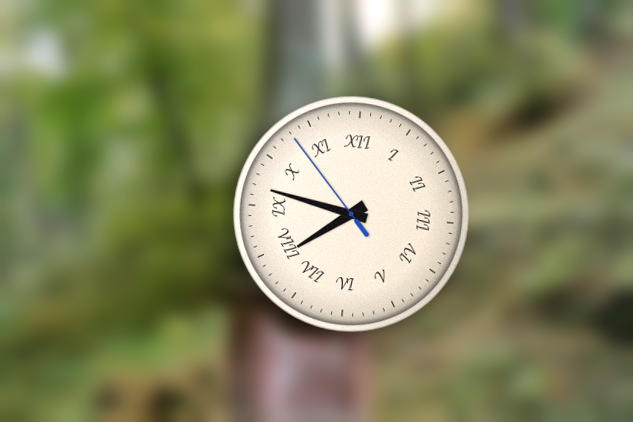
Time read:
h=7 m=46 s=53
